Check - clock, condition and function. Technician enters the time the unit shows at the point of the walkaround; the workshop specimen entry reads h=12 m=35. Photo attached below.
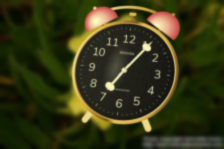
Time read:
h=7 m=6
